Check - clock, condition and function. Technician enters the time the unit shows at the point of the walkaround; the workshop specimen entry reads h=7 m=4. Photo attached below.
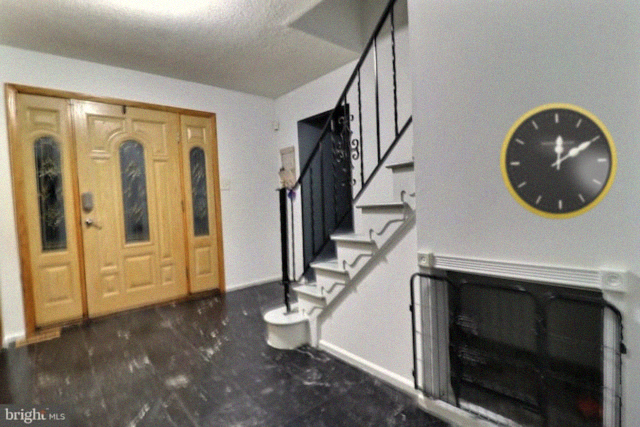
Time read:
h=12 m=10
